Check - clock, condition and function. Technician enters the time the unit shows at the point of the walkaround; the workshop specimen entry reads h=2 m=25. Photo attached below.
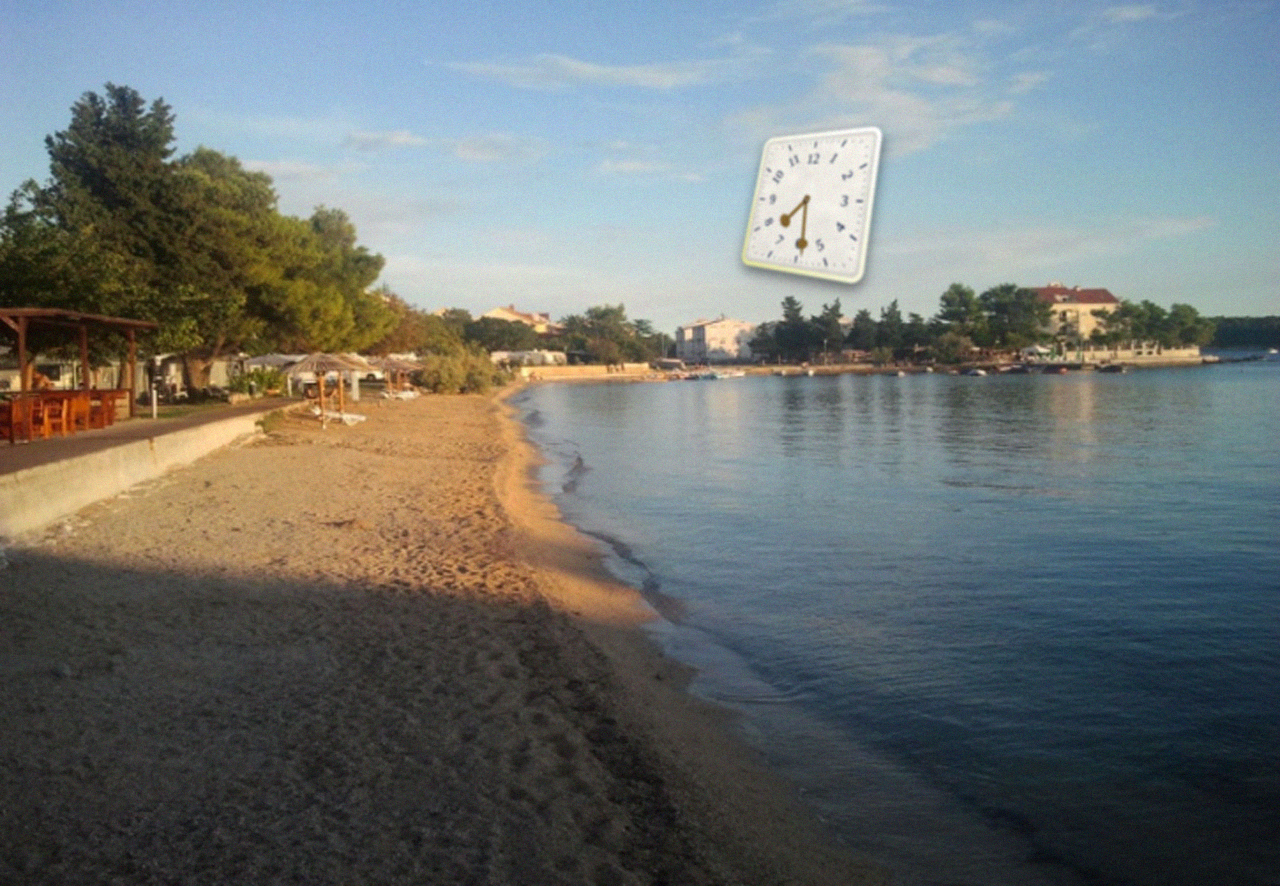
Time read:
h=7 m=29
